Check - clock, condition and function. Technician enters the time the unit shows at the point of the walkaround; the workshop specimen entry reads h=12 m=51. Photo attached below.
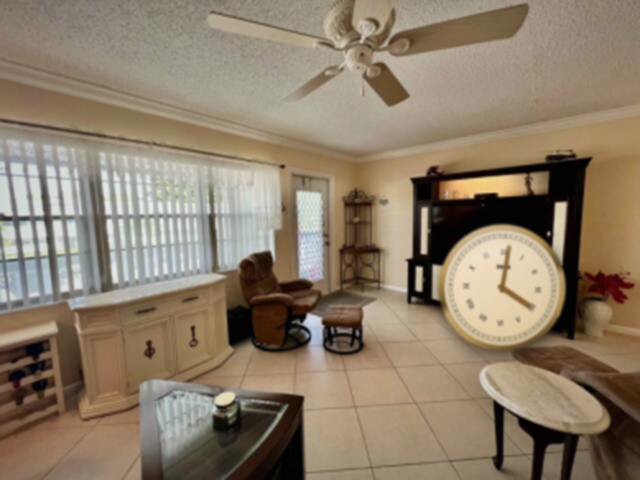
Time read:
h=4 m=1
